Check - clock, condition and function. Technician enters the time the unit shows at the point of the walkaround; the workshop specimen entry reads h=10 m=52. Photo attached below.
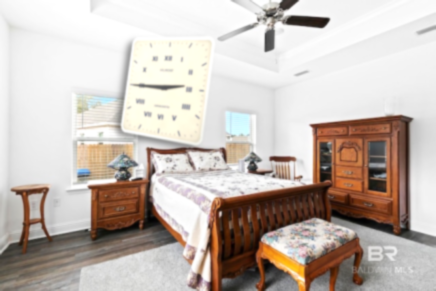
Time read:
h=2 m=45
